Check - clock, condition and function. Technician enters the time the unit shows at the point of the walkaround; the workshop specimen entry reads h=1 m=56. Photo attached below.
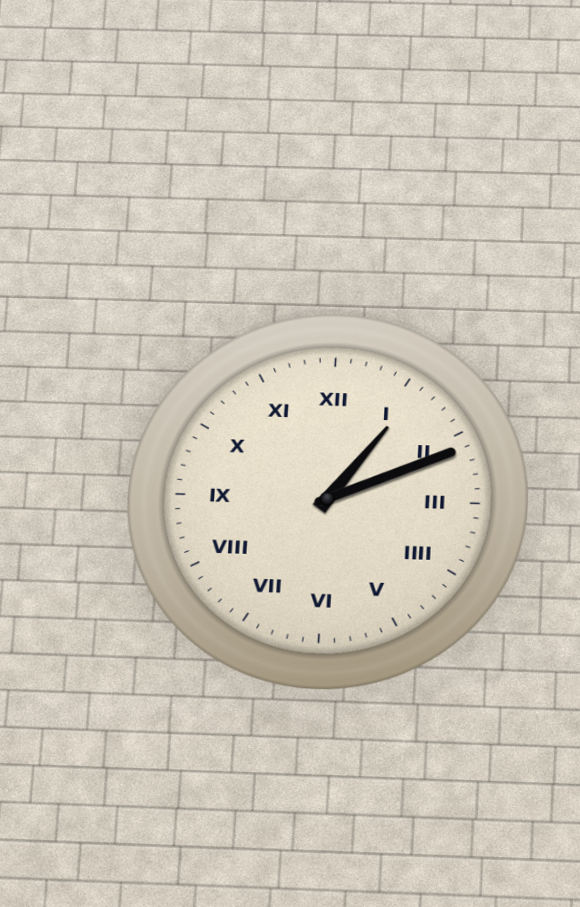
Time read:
h=1 m=11
